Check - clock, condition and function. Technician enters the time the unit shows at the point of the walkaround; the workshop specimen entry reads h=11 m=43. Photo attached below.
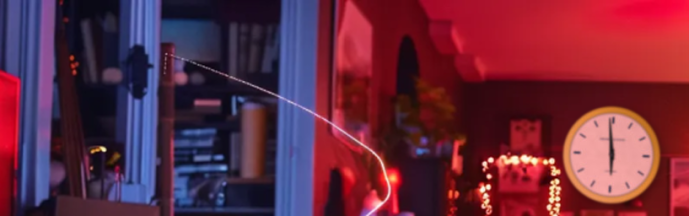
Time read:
h=5 m=59
